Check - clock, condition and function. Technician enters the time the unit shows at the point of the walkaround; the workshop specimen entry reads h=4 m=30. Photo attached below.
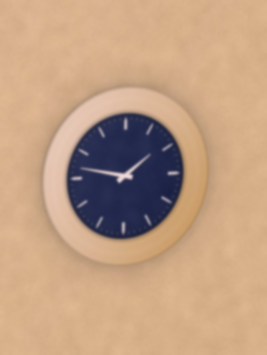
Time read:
h=1 m=47
